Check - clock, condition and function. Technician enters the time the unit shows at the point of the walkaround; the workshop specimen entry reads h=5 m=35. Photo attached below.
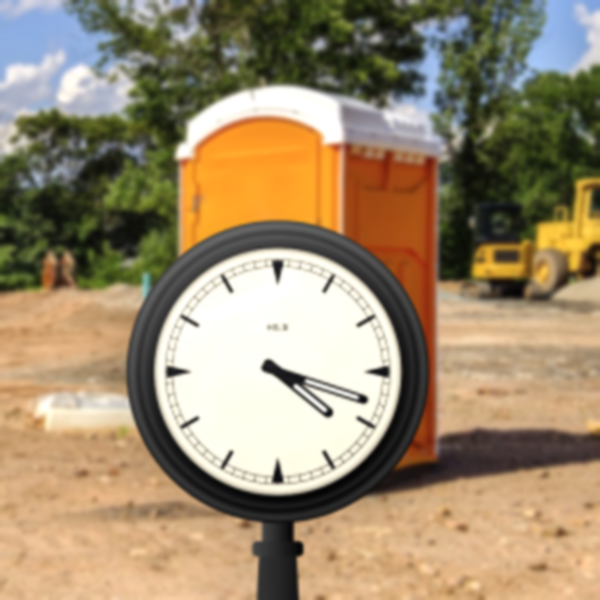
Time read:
h=4 m=18
